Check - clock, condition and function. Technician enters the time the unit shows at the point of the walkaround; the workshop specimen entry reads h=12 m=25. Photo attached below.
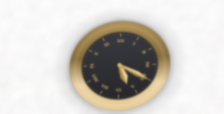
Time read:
h=5 m=20
